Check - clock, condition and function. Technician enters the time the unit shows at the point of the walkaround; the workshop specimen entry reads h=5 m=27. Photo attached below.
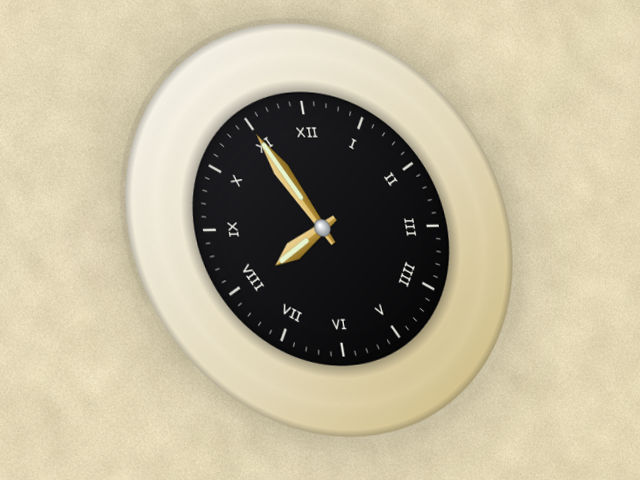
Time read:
h=7 m=55
